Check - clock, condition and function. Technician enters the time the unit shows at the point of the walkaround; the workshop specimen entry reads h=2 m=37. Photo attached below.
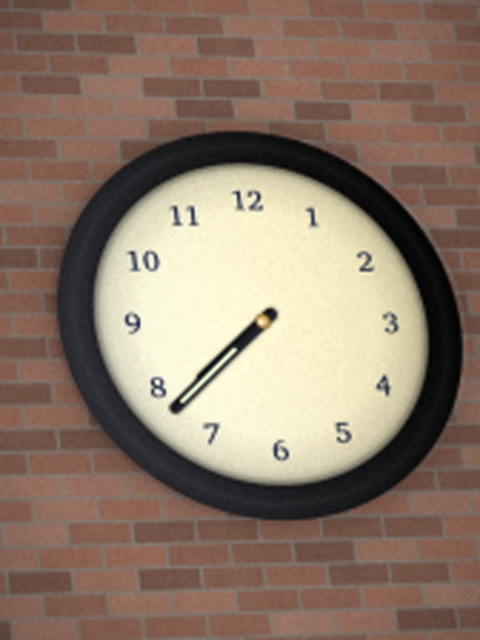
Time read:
h=7 m=38
